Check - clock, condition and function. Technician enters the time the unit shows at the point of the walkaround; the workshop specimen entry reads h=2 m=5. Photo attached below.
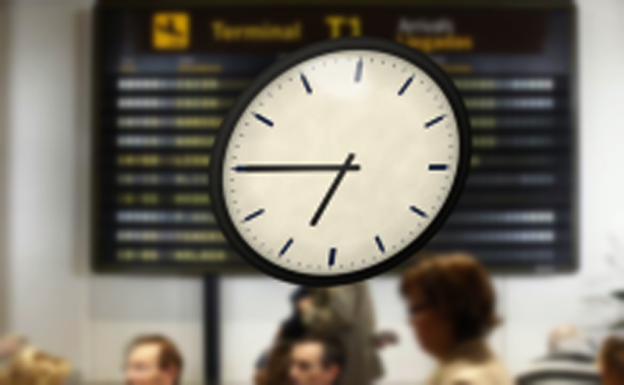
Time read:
h=6 m=45
